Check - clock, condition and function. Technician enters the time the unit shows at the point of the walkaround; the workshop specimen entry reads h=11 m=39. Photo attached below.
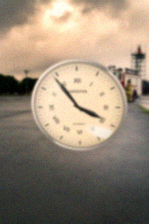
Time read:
h=3 m=54
